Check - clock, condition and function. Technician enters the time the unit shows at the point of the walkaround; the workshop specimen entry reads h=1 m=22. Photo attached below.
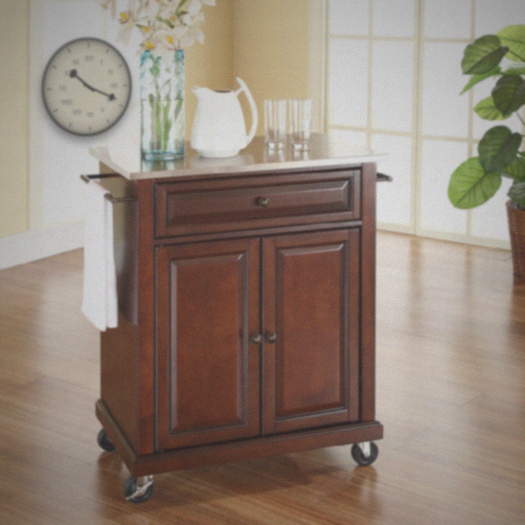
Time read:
h=10 m=19
